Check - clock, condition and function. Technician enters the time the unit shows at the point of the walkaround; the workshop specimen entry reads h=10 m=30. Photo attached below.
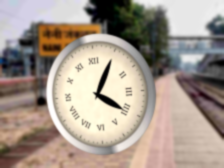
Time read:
h=4 m=5
